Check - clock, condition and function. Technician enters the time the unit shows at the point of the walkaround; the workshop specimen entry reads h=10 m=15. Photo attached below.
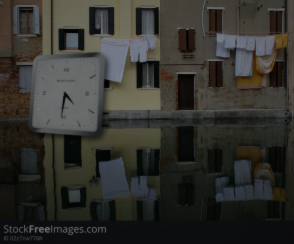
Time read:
h=4 m=31
